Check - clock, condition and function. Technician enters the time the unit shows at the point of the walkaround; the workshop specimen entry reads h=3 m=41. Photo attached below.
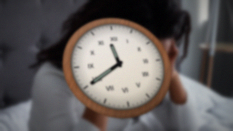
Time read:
h=11 m=40
